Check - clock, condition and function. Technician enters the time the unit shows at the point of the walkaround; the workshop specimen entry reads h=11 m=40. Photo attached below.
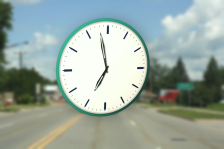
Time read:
h=6 m=58
